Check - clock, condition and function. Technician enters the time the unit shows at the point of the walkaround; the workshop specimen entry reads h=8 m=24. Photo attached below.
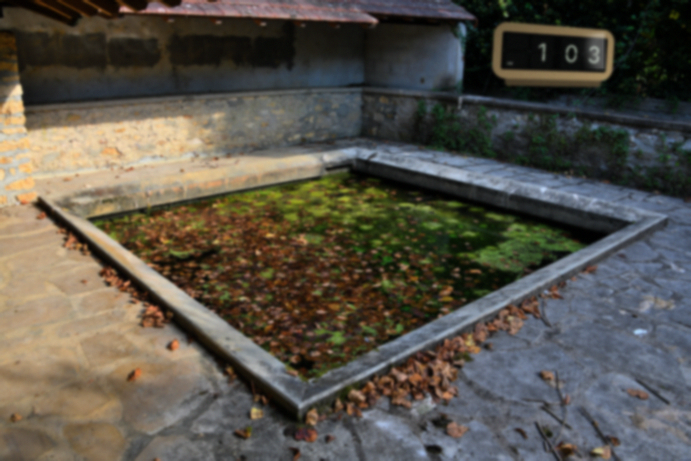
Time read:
h=1 m=3
